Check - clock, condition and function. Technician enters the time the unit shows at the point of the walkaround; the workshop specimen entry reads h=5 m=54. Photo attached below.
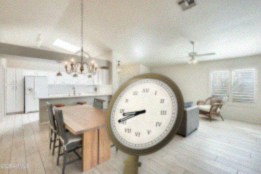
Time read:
h=8 m=41
